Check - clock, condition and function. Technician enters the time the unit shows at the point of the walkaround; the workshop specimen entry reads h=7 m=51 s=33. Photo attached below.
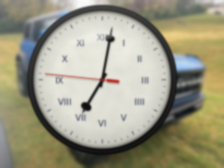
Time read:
h=7 m=1 s=46
